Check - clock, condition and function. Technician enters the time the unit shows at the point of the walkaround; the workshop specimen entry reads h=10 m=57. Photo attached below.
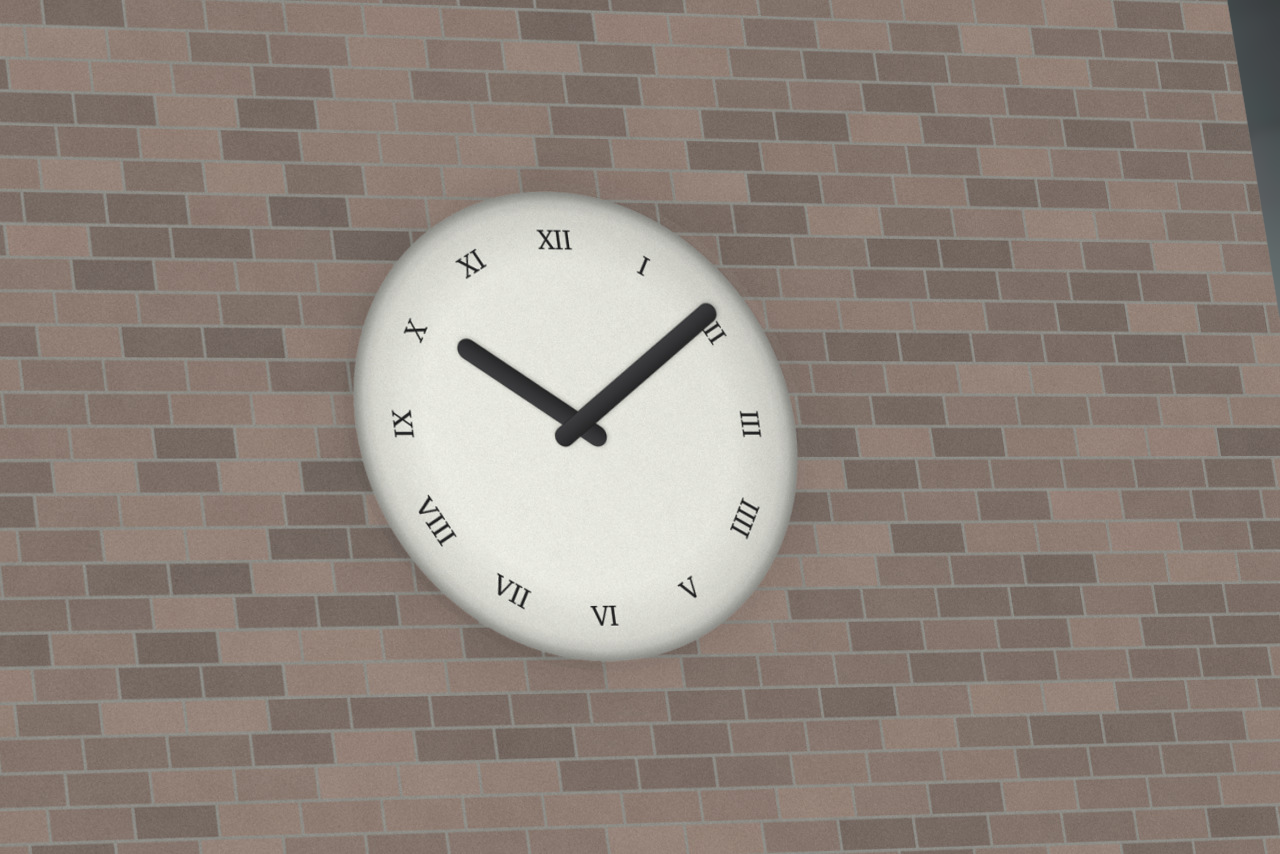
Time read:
h=10 m=9
